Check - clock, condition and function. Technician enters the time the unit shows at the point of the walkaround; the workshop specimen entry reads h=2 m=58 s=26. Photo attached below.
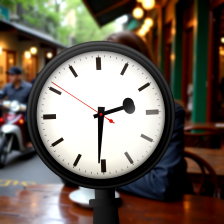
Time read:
h=2 m=30 s=51
